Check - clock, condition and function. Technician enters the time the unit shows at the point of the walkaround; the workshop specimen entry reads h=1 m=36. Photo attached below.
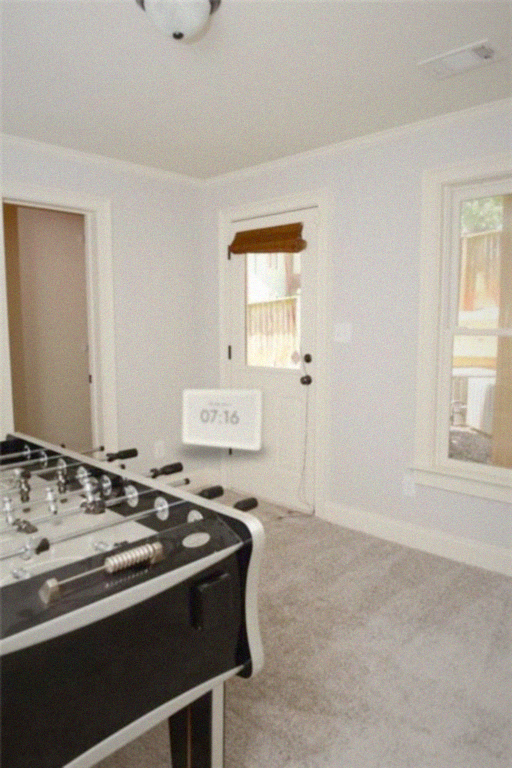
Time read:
h=7 m=16
